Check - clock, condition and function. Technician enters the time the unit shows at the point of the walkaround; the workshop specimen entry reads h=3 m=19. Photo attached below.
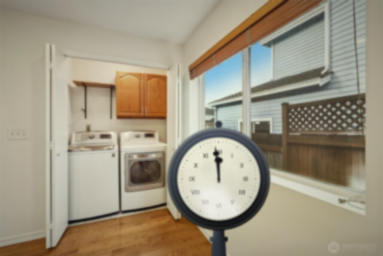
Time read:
h=11 m=59
